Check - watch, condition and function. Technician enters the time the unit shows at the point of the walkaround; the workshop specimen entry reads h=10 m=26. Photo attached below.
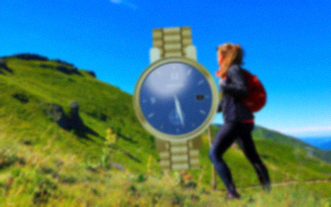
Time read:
h=5 m=28
